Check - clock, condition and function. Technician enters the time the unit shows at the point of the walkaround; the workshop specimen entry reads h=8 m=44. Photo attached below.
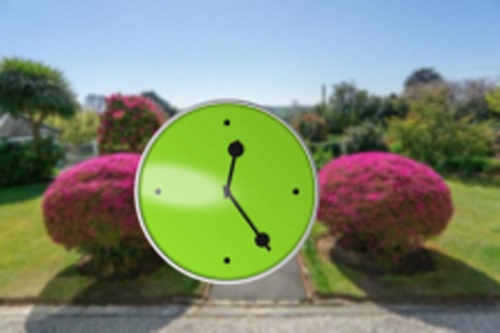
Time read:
h=12 m=24
